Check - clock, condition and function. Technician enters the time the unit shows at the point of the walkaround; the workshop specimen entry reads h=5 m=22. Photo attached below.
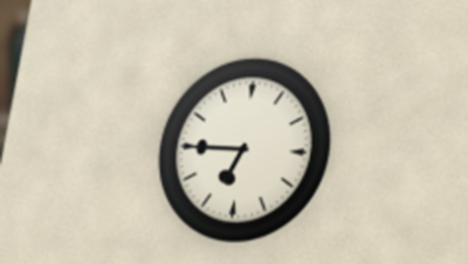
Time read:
h=6 m=45
